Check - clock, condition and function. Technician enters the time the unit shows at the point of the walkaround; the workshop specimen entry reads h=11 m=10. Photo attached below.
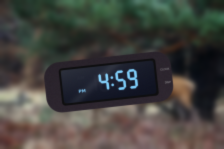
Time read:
h=4 m=59
